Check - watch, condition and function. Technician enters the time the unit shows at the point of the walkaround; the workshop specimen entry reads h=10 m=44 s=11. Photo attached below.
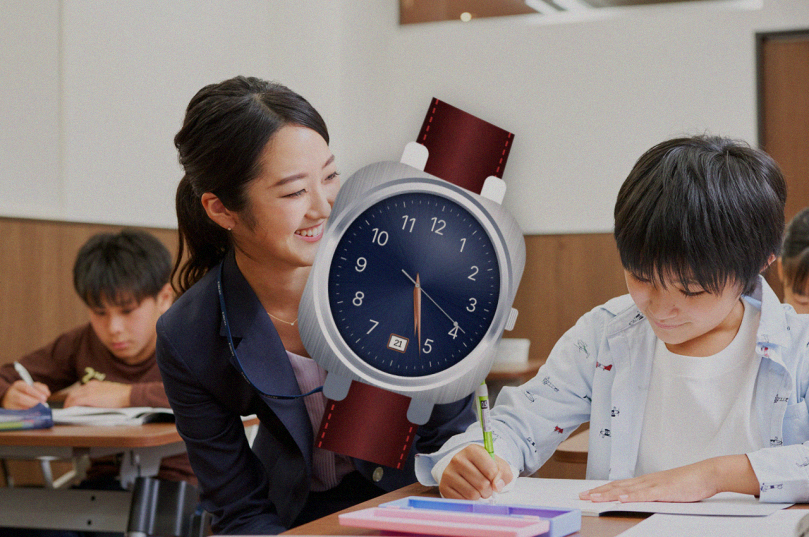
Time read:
h=5 m=26 s=19
